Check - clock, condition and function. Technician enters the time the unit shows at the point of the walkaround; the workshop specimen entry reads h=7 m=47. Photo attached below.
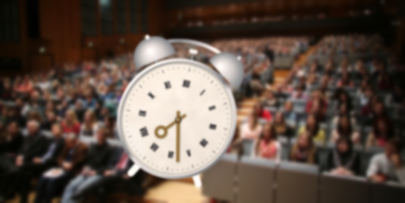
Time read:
h=7 m=28
